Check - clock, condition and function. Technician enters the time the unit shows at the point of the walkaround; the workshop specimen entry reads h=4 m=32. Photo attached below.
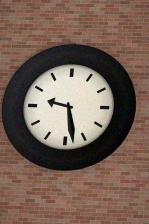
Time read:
h=9 m=28
